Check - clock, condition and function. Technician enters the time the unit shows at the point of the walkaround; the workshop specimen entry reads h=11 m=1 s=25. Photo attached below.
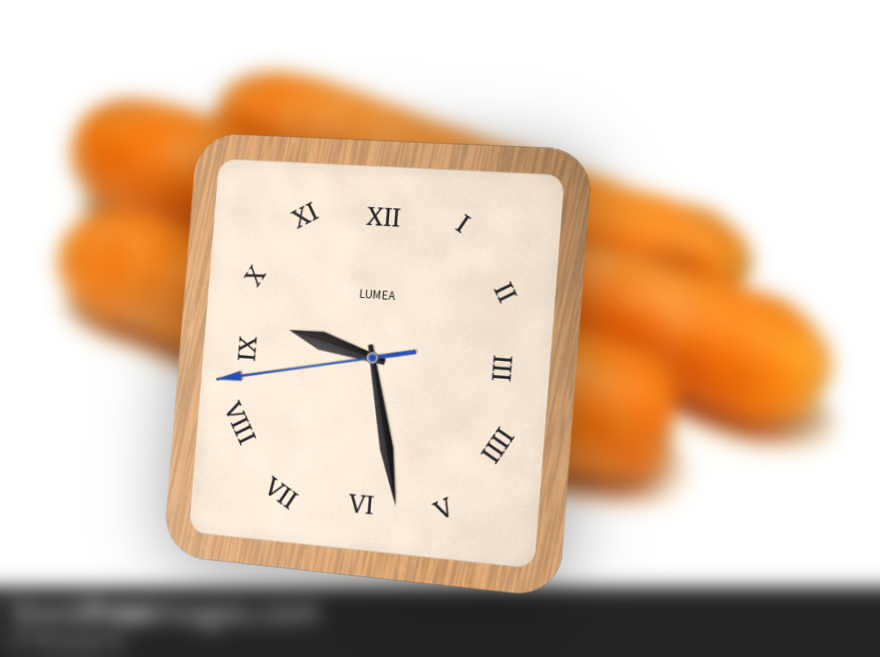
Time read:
h=9 m=27 s=43
